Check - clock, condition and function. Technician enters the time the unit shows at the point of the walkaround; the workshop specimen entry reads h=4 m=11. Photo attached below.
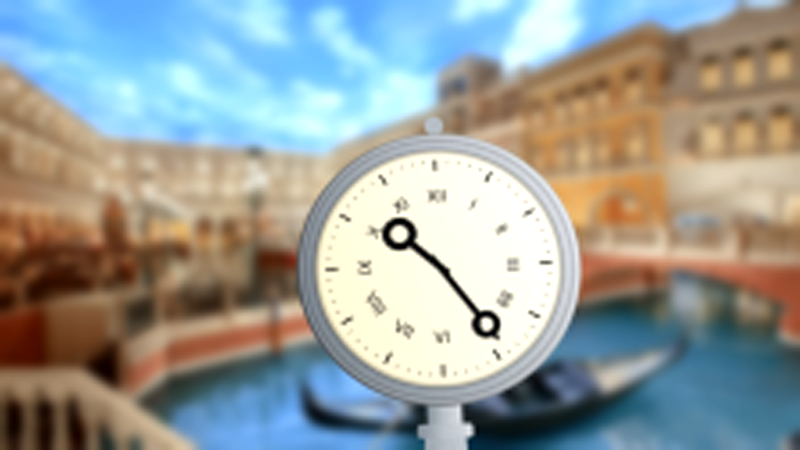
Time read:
h=10 m=24
